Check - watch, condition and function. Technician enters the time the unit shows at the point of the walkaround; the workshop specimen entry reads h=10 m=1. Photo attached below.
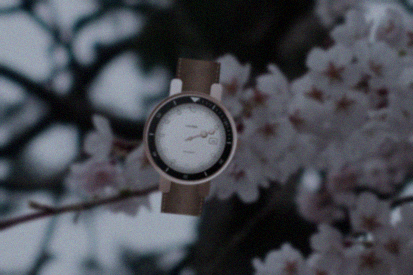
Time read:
h=2 m=11
